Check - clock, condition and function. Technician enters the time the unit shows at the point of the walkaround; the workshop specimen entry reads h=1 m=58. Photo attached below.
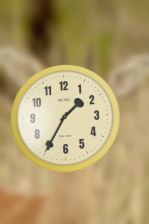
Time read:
h=1 m=35
